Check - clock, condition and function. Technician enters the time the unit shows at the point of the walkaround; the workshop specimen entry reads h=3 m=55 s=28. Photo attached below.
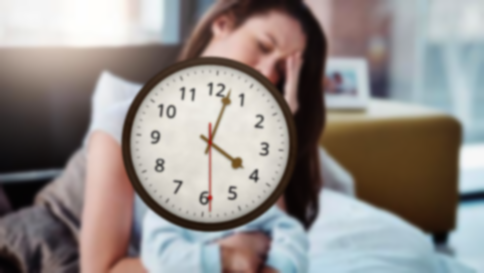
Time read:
h=4 m=2 s=29
